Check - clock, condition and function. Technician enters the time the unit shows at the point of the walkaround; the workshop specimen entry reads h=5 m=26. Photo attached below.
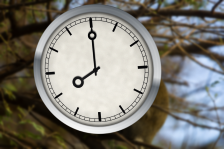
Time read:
h=8 m=0
